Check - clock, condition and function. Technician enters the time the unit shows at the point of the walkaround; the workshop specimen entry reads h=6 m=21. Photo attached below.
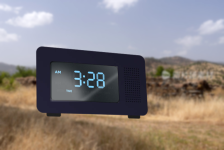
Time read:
h=3 m=28
